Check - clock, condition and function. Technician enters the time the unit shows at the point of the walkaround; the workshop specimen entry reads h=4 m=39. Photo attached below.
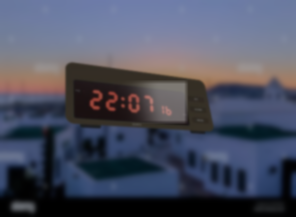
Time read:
h=22 m=7
